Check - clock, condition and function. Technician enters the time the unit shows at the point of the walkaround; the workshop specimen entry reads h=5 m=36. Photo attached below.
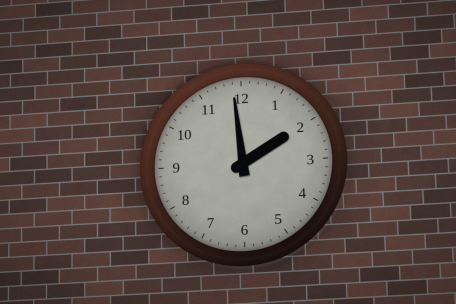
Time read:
h=1 m=59
